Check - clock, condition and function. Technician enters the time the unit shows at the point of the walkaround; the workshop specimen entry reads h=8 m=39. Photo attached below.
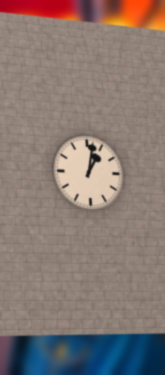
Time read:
h=1 m=2
